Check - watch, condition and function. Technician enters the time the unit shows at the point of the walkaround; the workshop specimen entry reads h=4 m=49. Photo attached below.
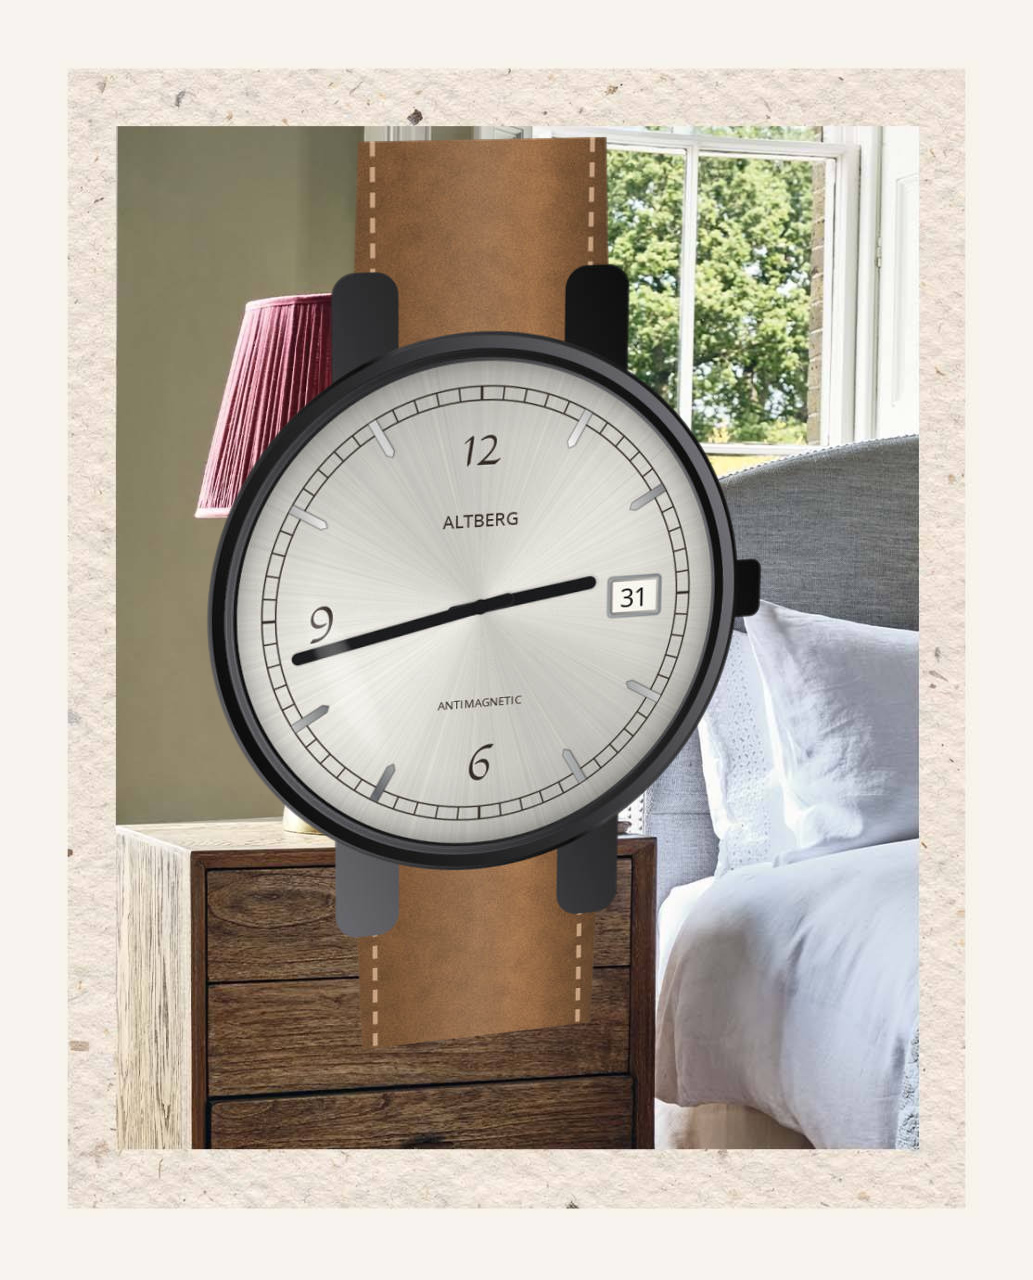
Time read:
h=2 m=43
